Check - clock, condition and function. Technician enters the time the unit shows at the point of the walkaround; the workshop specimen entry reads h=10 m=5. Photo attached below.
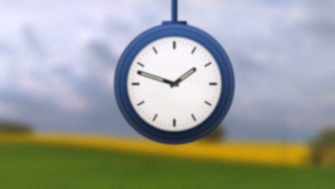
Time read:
h=1 m=48
